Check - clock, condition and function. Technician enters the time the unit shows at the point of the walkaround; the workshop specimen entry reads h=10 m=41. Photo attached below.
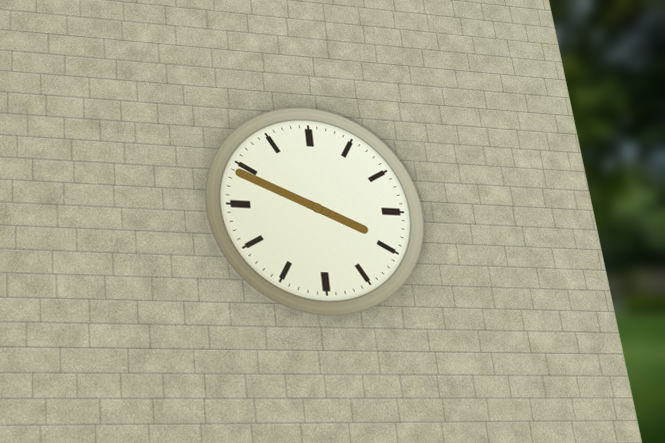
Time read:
h=3 m=49
